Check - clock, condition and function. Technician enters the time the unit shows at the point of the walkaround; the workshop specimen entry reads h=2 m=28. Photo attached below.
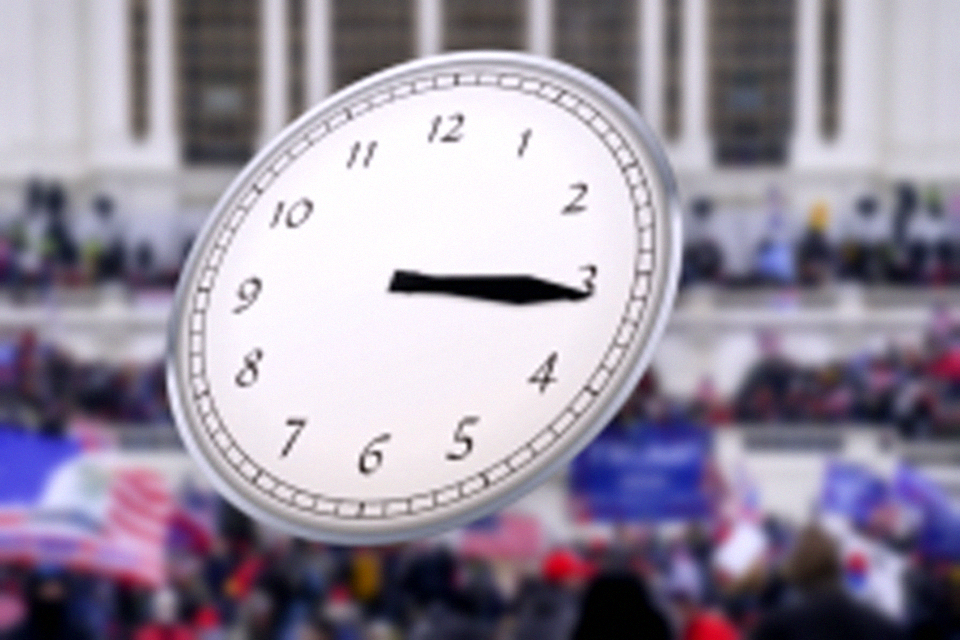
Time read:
h=3 m=16
